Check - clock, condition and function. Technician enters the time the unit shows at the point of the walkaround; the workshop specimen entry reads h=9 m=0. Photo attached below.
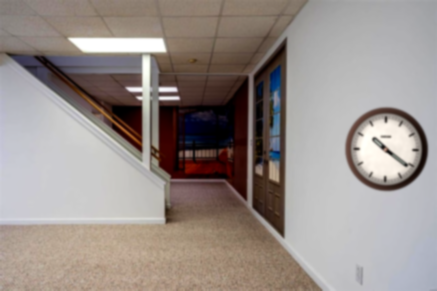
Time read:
h=10 m=21
